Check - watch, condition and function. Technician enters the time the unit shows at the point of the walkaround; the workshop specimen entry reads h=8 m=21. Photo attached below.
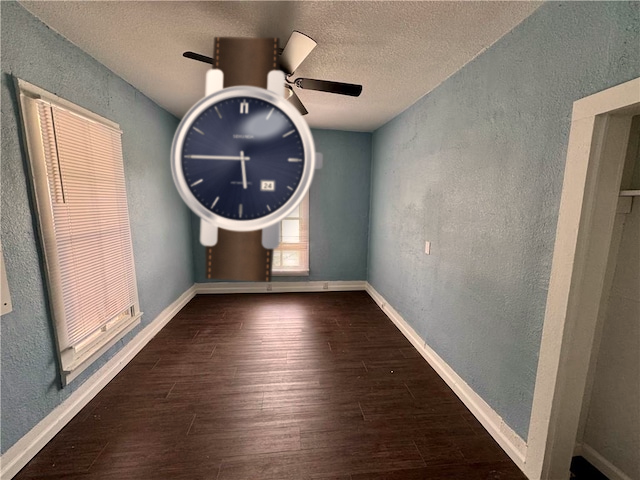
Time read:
h=5 m=45
